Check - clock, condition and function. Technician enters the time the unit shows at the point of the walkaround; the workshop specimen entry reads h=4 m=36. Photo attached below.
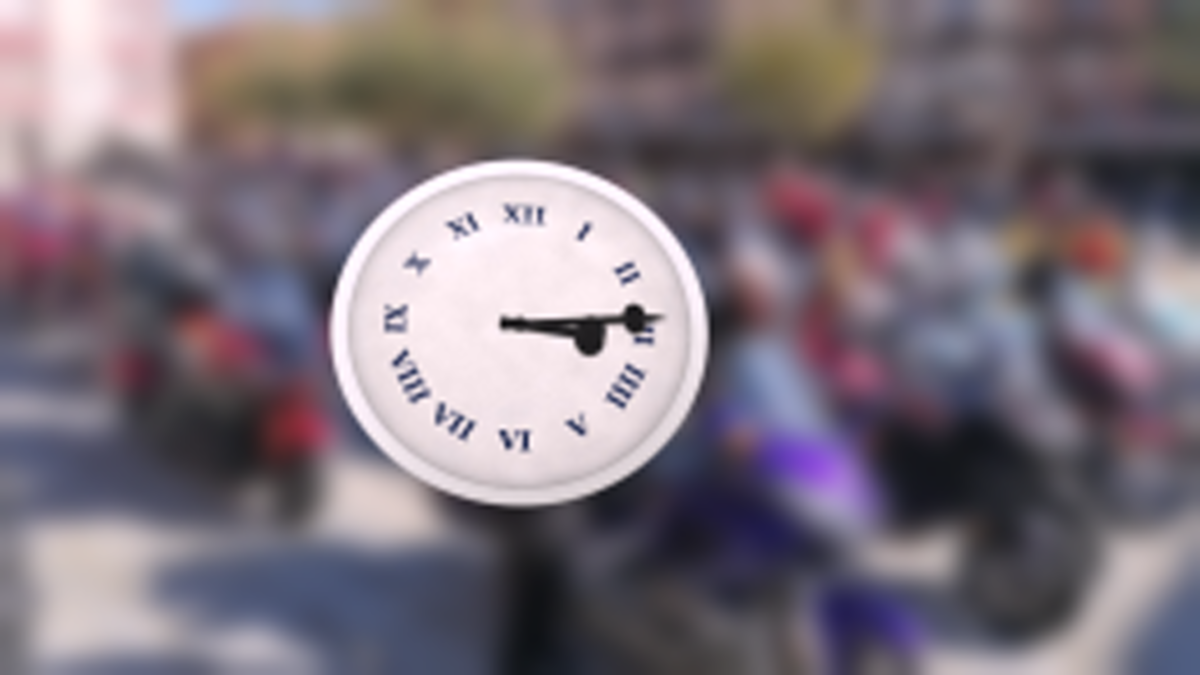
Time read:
h=3 m=14
